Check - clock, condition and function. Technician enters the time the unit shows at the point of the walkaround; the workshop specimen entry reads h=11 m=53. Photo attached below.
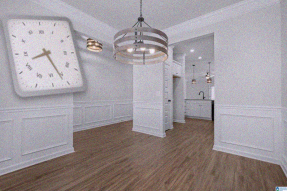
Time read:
h=8 m=26
